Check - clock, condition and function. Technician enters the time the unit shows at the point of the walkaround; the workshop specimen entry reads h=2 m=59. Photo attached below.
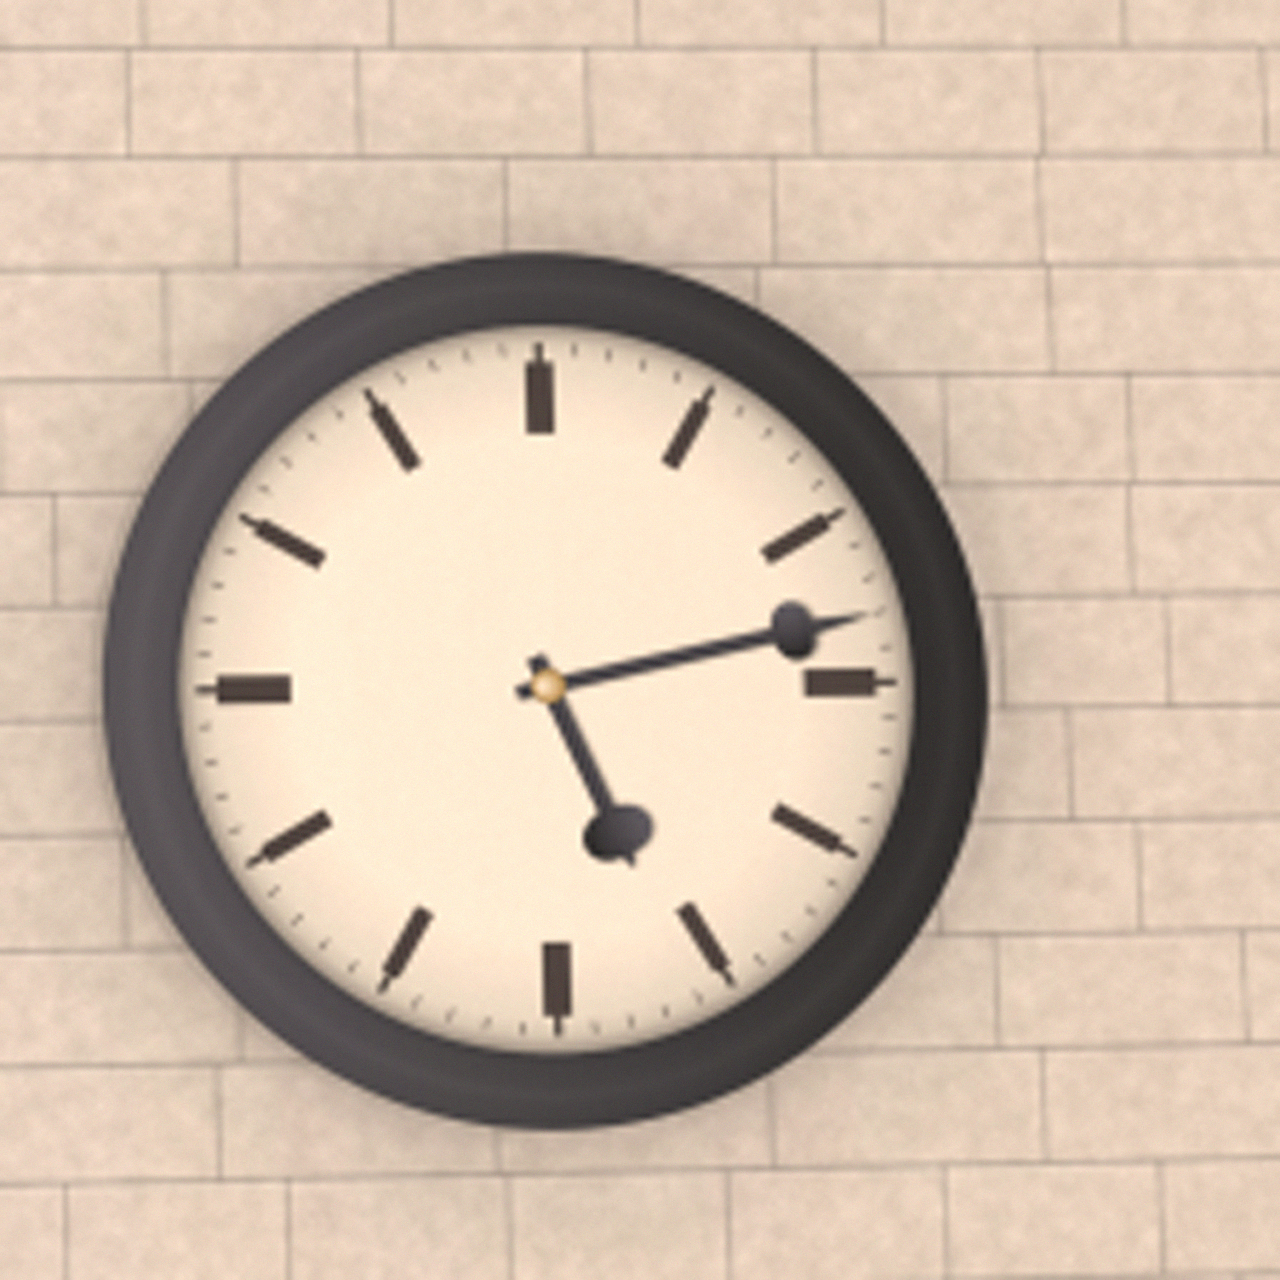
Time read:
h=5 m=13
